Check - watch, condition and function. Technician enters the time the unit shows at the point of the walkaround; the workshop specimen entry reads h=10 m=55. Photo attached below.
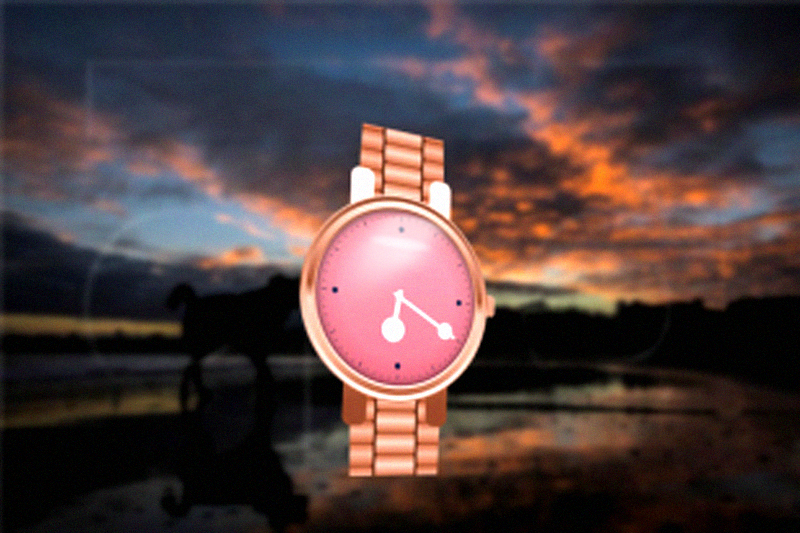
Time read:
h=6 m=20
